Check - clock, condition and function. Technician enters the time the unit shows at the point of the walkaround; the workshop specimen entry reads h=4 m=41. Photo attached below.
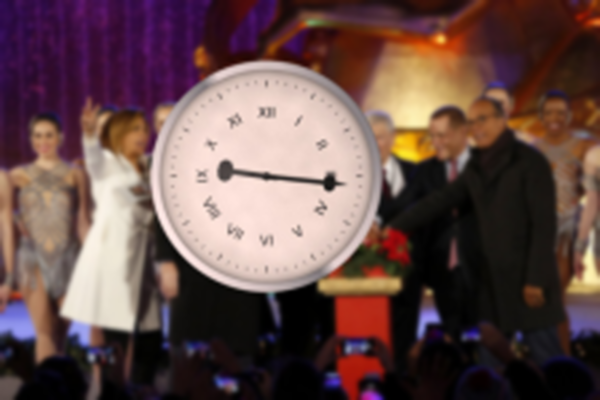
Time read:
h=9 m=16
